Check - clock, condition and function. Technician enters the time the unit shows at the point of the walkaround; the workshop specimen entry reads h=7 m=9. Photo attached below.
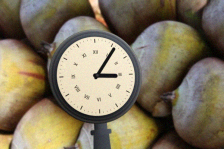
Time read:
h=3 m=6
